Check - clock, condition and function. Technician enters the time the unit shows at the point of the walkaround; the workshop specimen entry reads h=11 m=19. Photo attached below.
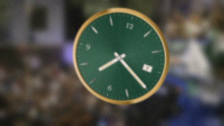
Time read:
h=7 m=20
